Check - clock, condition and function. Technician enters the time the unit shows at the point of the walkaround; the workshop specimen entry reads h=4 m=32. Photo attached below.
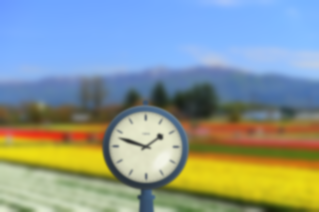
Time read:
h=1 m=48
